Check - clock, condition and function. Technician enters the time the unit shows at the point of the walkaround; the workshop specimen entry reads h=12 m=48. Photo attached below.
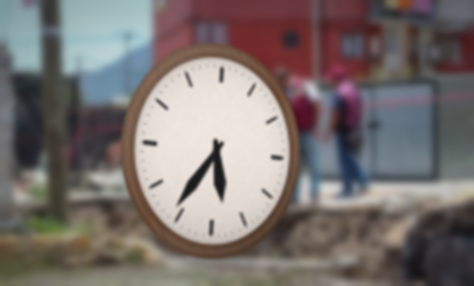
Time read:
h=5 m=36
